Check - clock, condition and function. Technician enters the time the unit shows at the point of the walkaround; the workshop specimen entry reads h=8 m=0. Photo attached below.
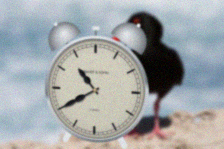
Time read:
h=10 m=40
